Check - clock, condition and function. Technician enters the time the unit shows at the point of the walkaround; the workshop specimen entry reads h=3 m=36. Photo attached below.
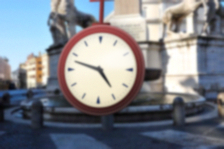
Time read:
h=4 m=48
